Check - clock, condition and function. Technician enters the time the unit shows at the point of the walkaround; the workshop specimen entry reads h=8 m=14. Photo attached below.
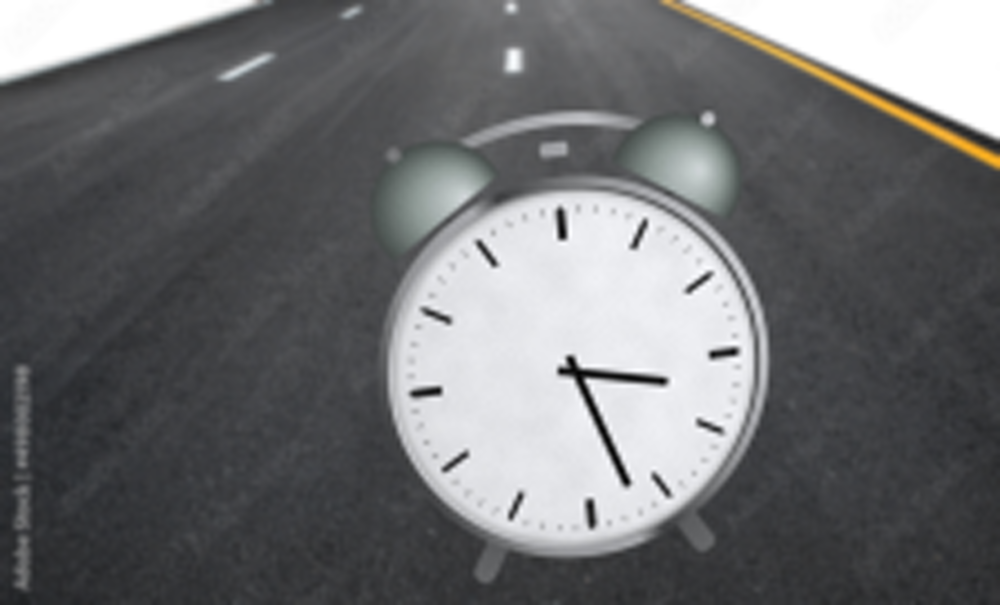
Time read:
h=3 m=27
